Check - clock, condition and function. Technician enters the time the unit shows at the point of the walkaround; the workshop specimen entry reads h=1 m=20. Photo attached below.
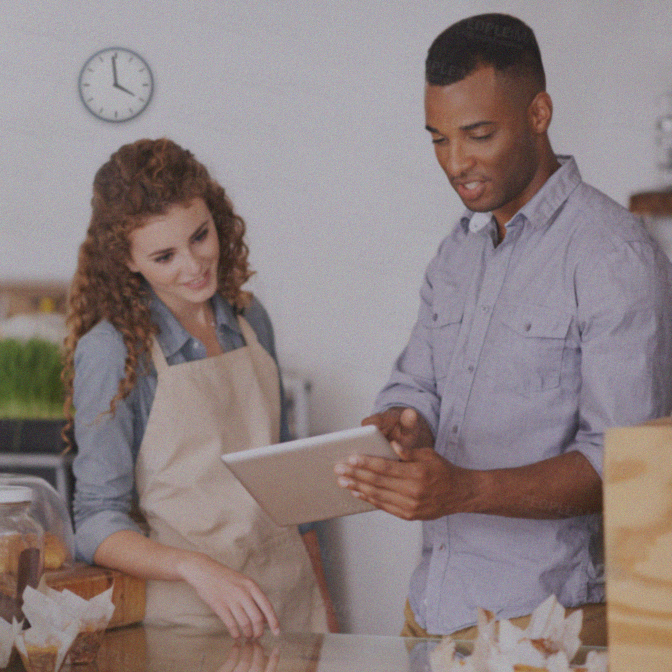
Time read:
h=3 m=59
